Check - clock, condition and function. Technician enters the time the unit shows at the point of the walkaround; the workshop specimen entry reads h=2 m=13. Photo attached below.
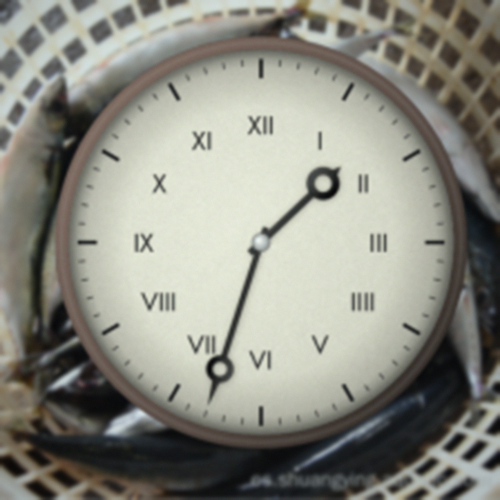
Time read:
h=1 m=33
